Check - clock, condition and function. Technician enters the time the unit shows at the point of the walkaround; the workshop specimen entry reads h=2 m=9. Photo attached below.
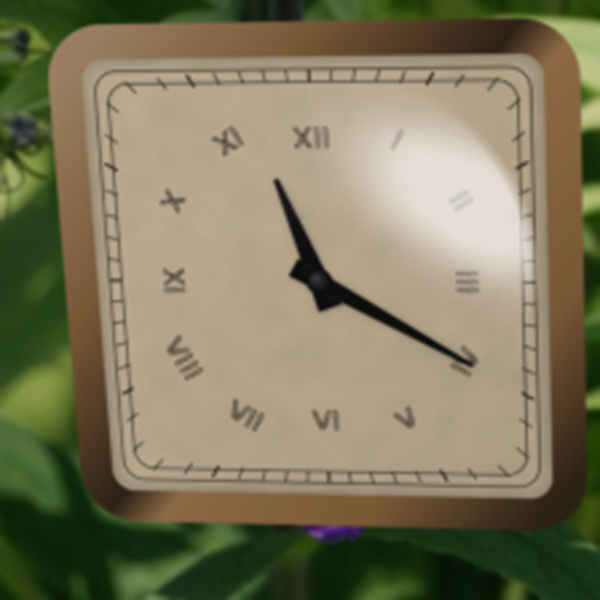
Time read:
h=11 m=20
